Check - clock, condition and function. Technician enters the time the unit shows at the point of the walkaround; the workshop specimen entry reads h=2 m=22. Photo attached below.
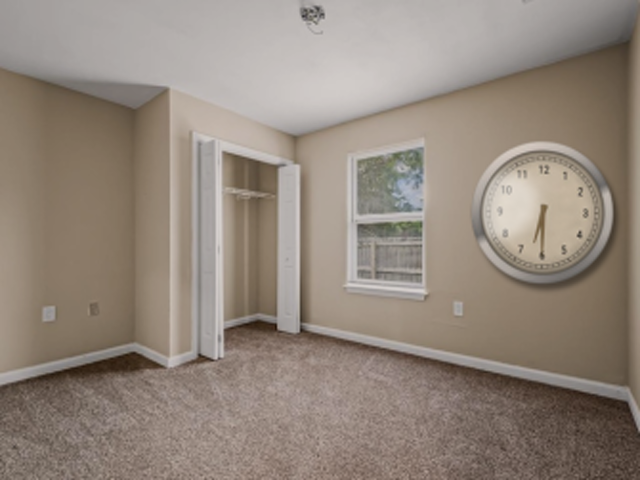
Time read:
h=6 m=30
